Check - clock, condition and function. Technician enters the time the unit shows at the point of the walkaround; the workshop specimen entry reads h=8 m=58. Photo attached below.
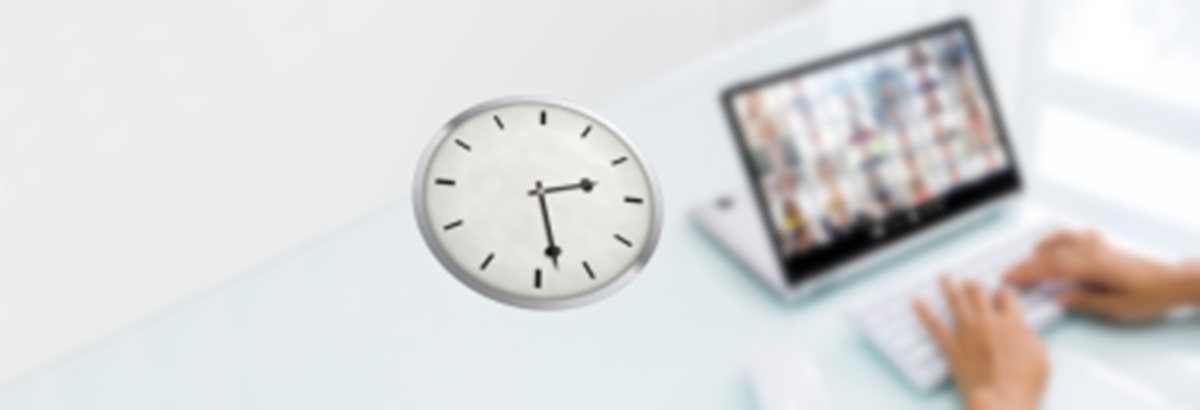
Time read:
h=2 m=28
